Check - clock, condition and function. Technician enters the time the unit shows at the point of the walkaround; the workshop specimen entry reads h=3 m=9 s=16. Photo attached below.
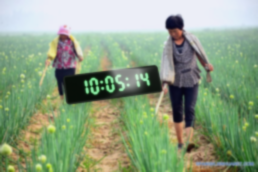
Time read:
h=10 m=5 s=14
